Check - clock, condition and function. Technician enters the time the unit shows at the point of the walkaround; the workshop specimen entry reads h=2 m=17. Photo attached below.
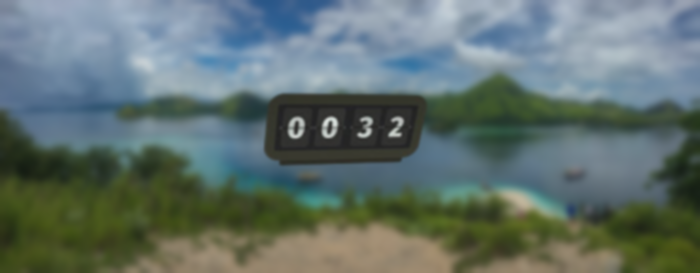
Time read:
h=0 m=32
